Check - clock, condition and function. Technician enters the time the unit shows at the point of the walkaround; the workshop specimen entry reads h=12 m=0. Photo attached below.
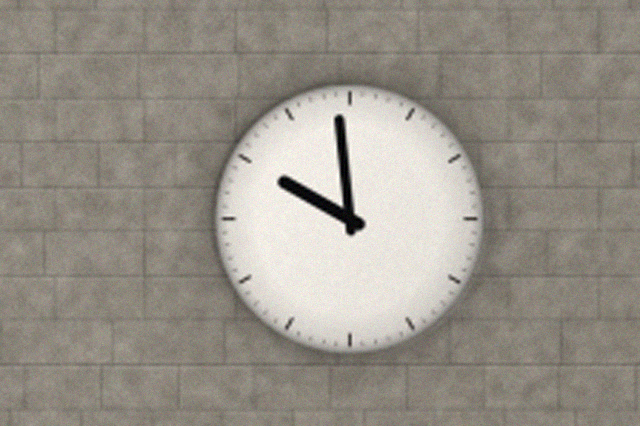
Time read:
h=9 m=59
